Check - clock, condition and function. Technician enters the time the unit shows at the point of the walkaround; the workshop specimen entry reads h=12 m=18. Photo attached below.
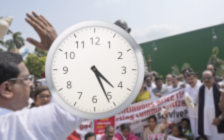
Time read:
h=4 m=26
